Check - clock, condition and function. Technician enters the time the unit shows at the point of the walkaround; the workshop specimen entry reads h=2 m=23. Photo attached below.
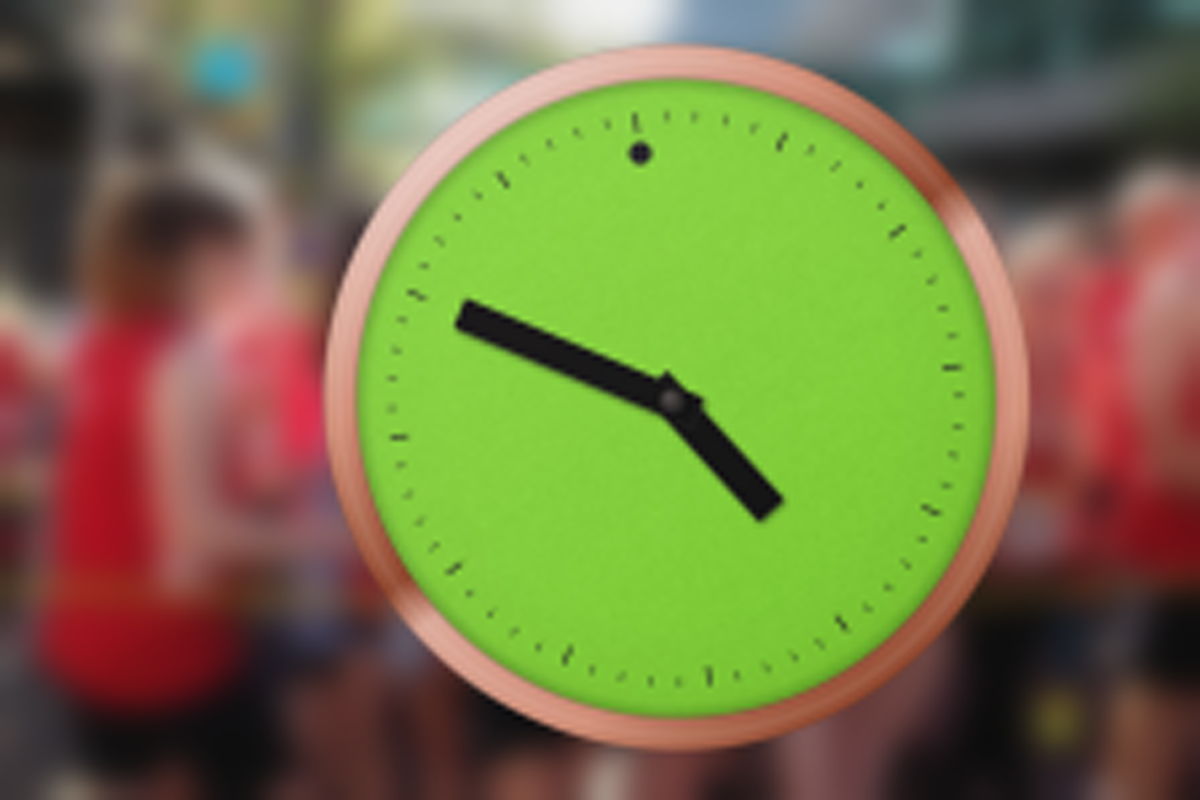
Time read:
h=4 m=50
